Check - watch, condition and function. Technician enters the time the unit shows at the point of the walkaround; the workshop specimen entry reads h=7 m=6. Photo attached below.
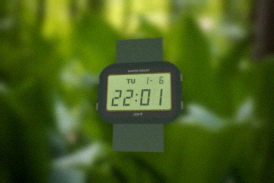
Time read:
h=22 m=1
